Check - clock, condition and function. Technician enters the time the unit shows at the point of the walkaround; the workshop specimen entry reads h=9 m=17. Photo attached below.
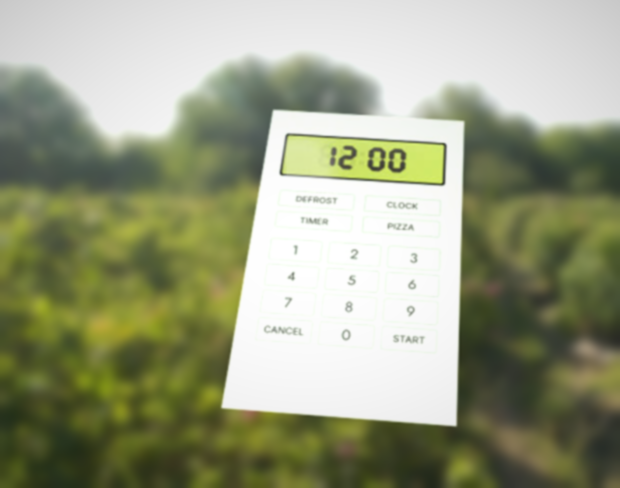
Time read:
h=12 m=0
